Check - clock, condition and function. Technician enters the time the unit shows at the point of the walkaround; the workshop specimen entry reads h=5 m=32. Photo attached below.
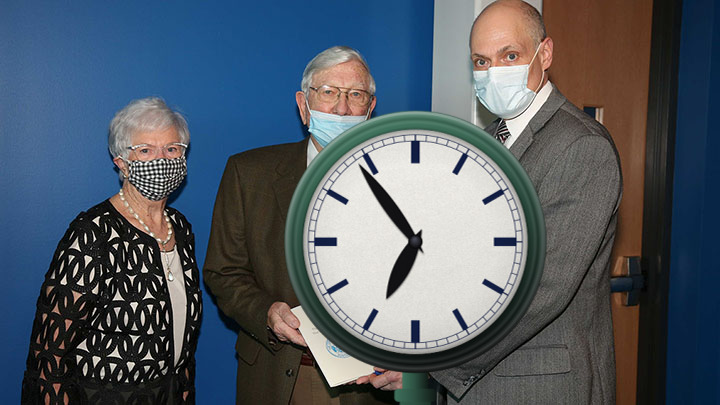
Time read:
h=6 m=54
